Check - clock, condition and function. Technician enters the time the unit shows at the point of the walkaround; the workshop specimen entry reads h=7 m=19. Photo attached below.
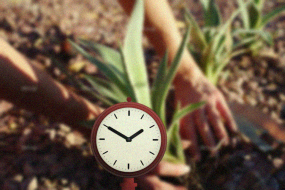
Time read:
h=1 m=50
